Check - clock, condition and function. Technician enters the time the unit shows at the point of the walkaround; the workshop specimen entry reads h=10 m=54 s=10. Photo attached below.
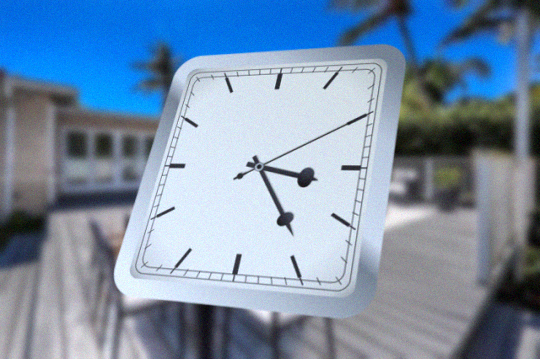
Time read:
h=3 m=24 s=10
